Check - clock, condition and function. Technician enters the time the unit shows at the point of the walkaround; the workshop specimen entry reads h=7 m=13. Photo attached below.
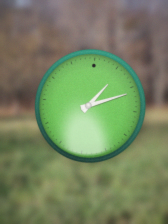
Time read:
h=1 m=11
